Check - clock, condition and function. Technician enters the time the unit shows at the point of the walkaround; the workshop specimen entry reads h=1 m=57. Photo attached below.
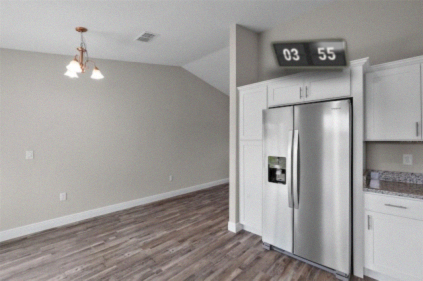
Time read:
h=3 m=55
